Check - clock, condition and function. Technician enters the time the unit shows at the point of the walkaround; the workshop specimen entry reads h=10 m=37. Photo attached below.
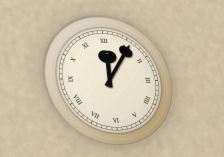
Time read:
h=12 m=6
